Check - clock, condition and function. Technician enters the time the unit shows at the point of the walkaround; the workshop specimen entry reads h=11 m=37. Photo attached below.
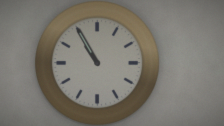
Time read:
h=10 m=55
